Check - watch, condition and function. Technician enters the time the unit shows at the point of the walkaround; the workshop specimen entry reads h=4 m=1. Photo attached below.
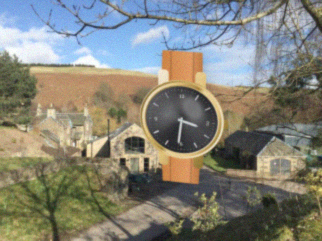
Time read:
h=3 m=31
